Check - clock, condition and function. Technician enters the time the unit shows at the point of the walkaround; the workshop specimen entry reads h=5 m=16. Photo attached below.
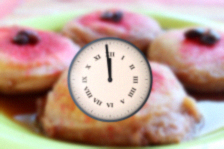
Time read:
h=11 m=59
